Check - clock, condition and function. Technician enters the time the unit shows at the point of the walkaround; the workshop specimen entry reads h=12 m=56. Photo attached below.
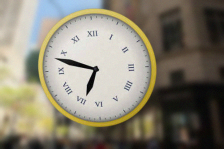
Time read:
h=6 m=48
